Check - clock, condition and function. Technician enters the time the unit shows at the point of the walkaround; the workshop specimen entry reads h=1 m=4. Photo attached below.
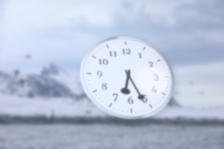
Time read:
h=6 m=26
